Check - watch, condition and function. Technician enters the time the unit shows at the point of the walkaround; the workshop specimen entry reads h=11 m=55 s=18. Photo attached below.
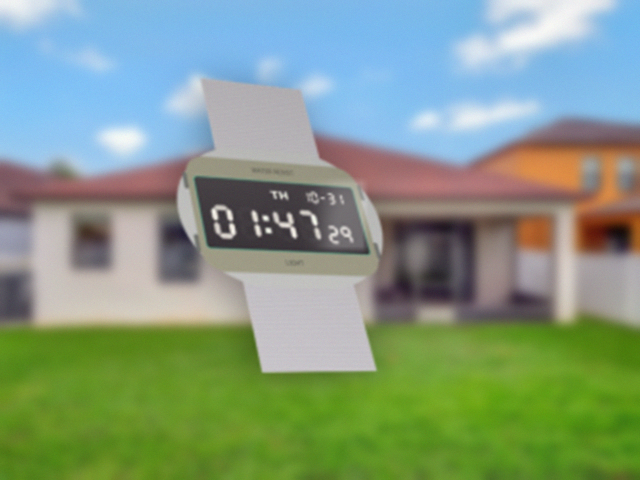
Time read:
h=1 m=47 s=29
